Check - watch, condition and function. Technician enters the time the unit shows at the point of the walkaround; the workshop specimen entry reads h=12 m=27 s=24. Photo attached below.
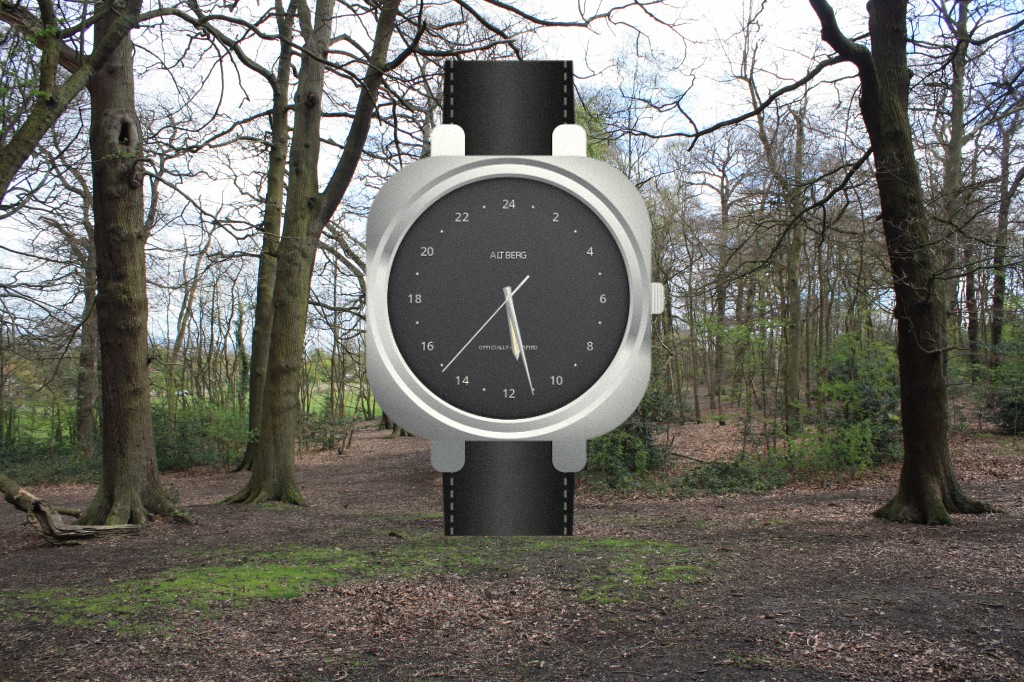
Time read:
h=11 m=27 s=37
